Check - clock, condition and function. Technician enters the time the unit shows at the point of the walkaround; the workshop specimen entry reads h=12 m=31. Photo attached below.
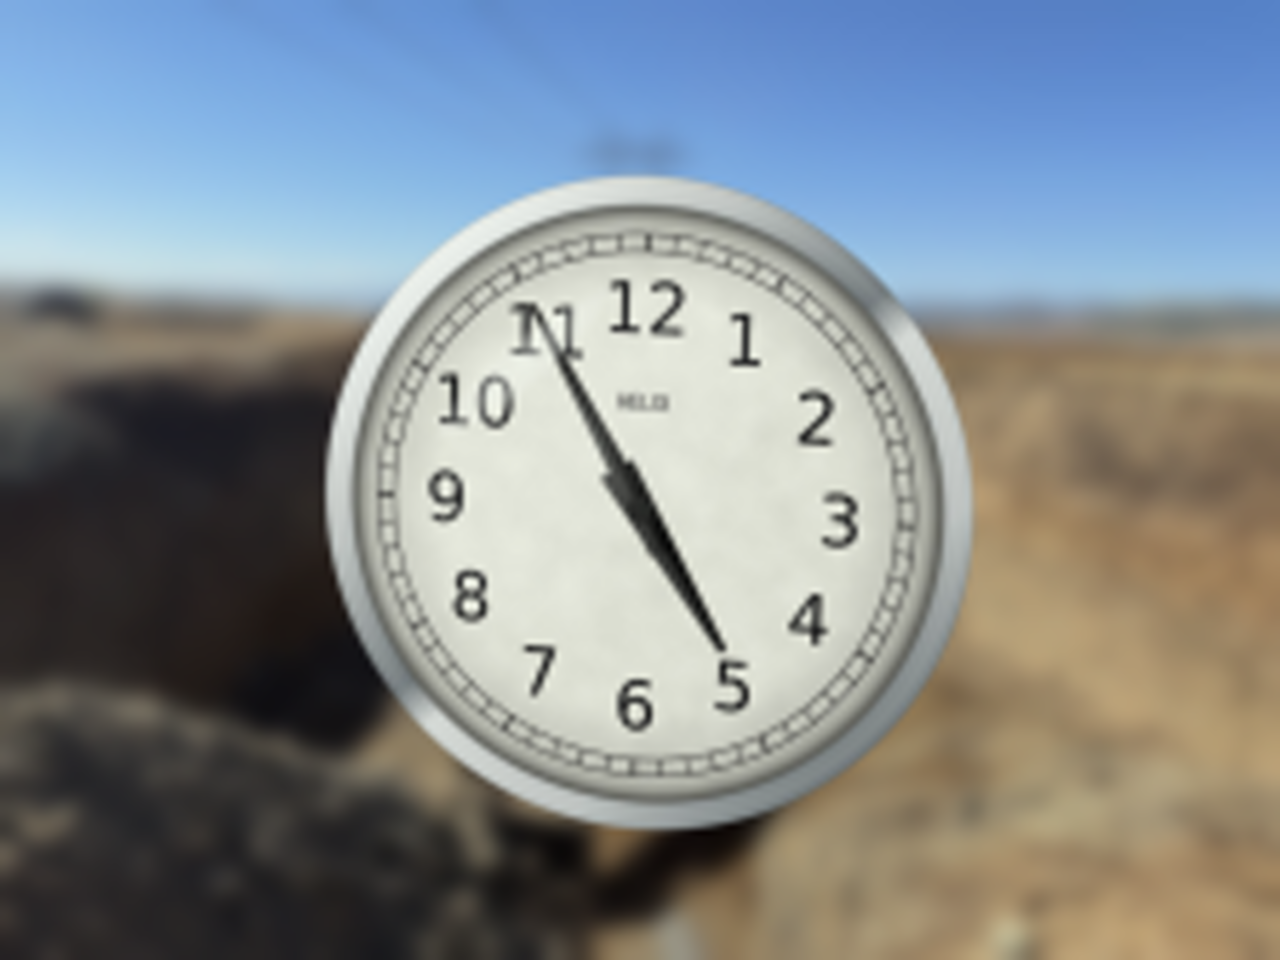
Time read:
h=4 m=55
